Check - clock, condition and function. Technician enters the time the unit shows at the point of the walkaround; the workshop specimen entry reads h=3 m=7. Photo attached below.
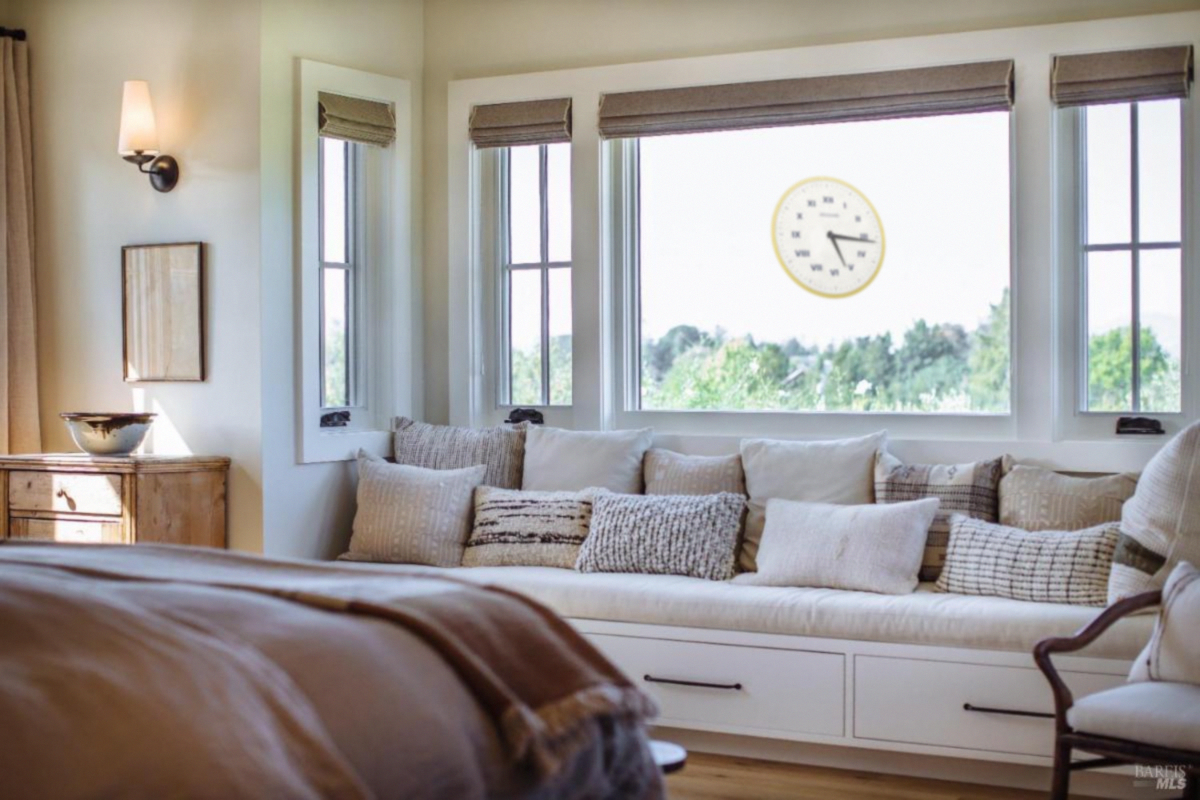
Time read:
h=5 m=16
